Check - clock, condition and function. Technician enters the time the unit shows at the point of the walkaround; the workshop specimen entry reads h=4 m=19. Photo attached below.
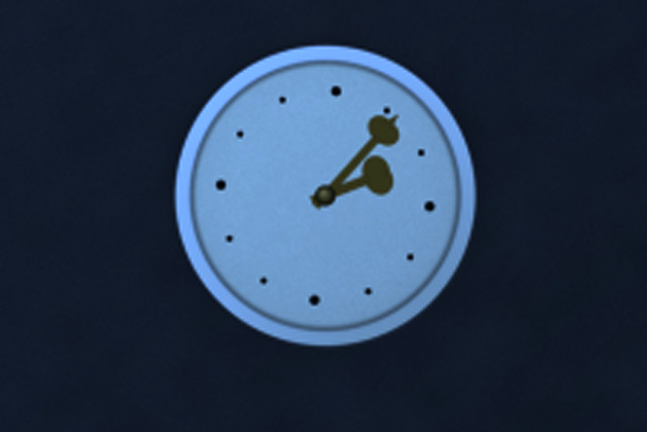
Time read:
h=2 m=6
